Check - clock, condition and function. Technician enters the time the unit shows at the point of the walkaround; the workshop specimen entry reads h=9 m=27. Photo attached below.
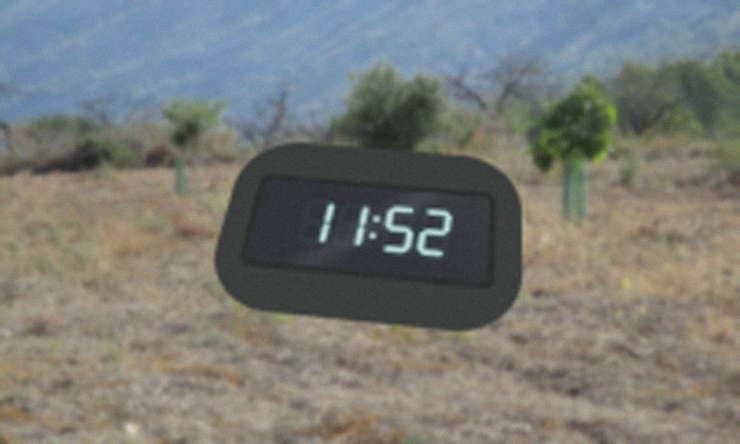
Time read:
h=11 m=52
